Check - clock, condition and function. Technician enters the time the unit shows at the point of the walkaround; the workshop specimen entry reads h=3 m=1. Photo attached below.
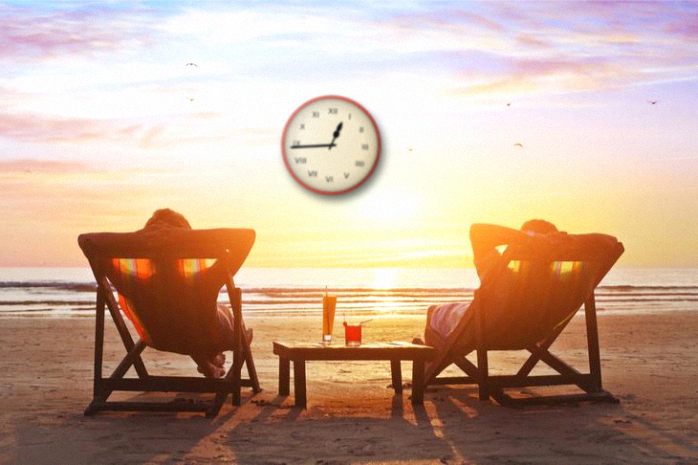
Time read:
h=12 m=44
